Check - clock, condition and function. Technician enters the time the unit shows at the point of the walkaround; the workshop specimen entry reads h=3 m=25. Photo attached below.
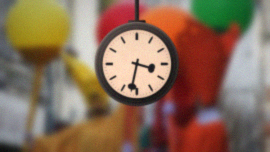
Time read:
h=3 m=32
